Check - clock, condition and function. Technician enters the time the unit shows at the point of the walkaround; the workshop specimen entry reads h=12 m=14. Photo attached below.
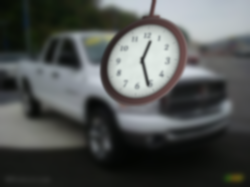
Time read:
h=12 m=26
